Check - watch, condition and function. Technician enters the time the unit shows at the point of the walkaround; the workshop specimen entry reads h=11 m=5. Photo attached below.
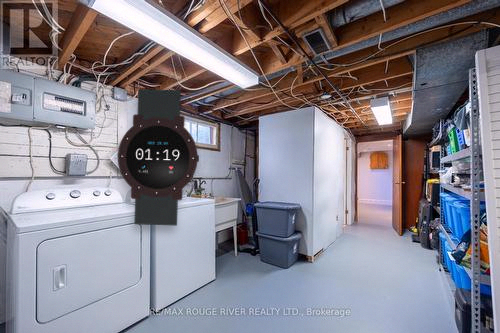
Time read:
h=1 m=19
